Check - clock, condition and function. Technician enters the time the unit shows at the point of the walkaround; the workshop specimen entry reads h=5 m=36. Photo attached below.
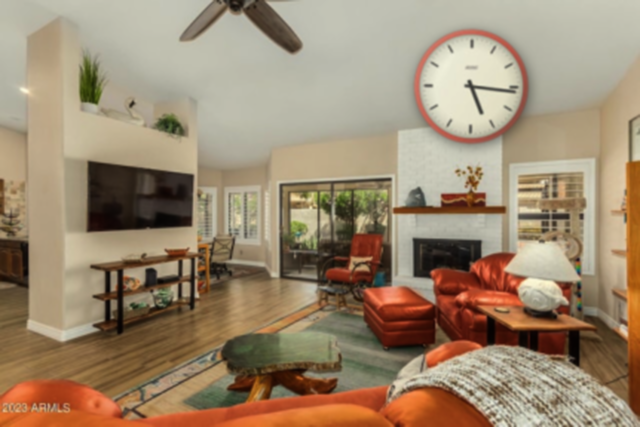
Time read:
h=5 m=16
